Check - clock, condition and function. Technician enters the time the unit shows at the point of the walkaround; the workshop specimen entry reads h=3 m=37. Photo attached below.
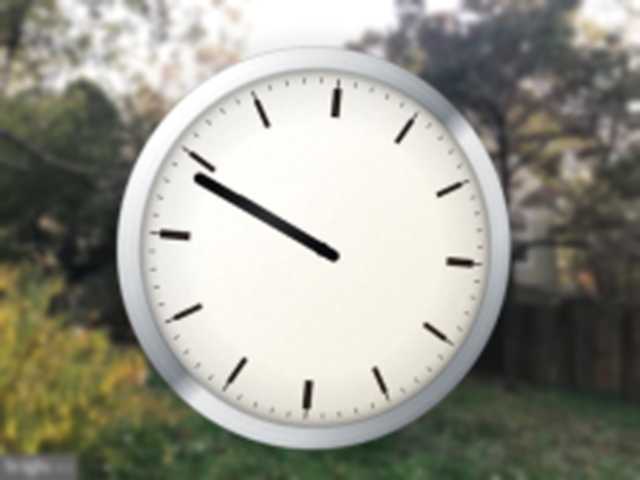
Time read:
h=9 m=49
